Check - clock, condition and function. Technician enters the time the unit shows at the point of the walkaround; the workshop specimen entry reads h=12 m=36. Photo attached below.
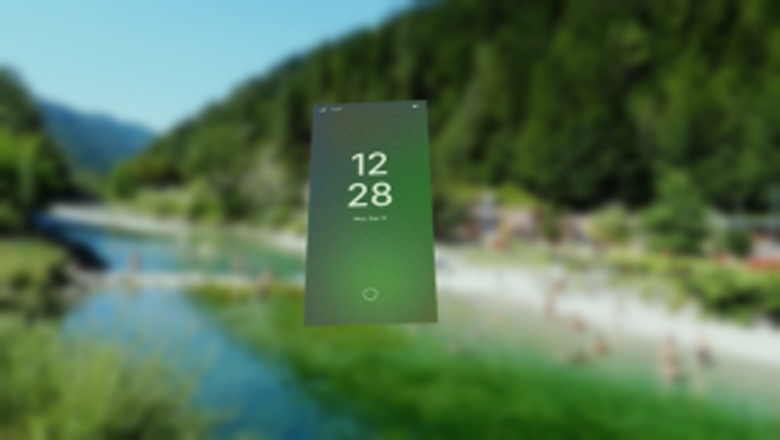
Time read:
h=12 m=28
